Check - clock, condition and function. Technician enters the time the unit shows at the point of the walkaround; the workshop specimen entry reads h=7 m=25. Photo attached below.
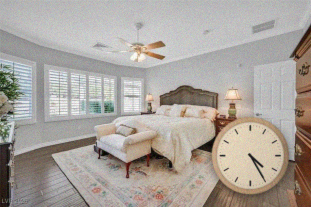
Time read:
h=4 m=25
